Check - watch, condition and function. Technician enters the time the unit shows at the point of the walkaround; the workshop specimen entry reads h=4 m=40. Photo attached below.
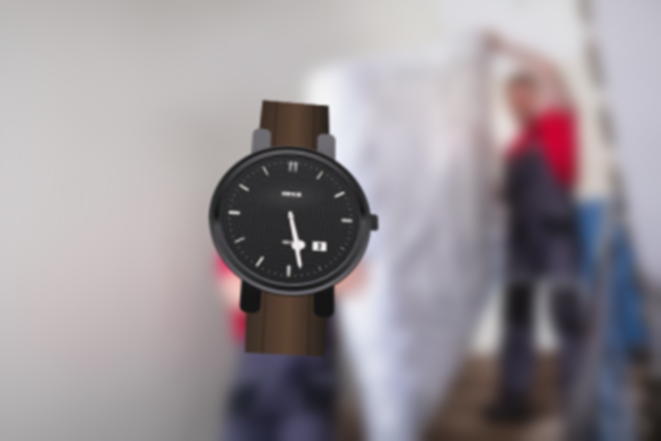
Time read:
h=5 m=28
